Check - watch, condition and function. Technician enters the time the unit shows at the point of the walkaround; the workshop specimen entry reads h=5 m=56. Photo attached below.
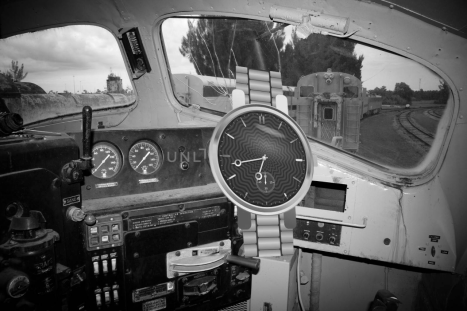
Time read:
h=6 m=43
